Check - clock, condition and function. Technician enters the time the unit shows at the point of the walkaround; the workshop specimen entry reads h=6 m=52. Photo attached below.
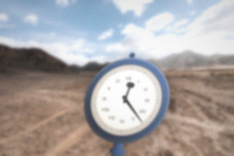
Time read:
h=12 m=23
